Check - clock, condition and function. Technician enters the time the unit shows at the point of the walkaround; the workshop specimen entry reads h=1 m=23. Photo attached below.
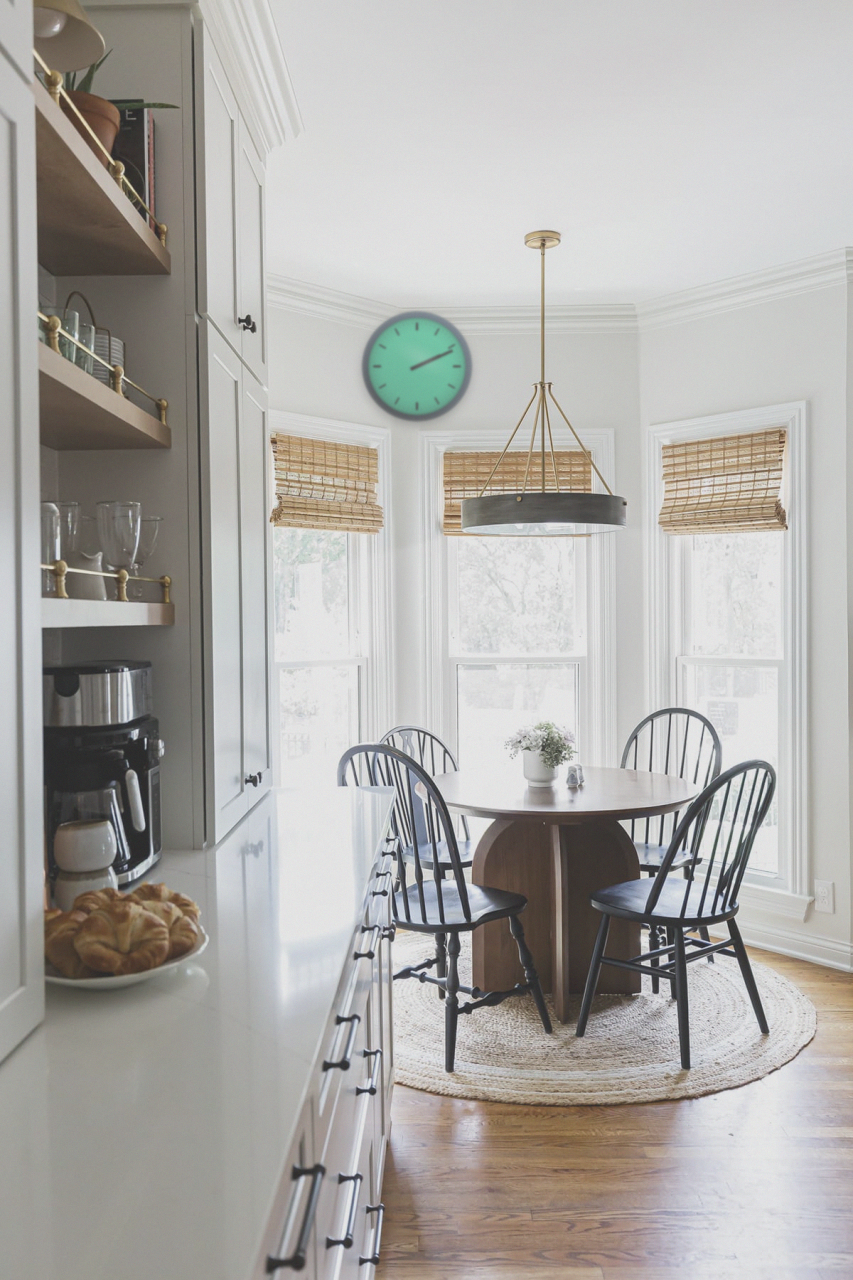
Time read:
h=2 m=11
